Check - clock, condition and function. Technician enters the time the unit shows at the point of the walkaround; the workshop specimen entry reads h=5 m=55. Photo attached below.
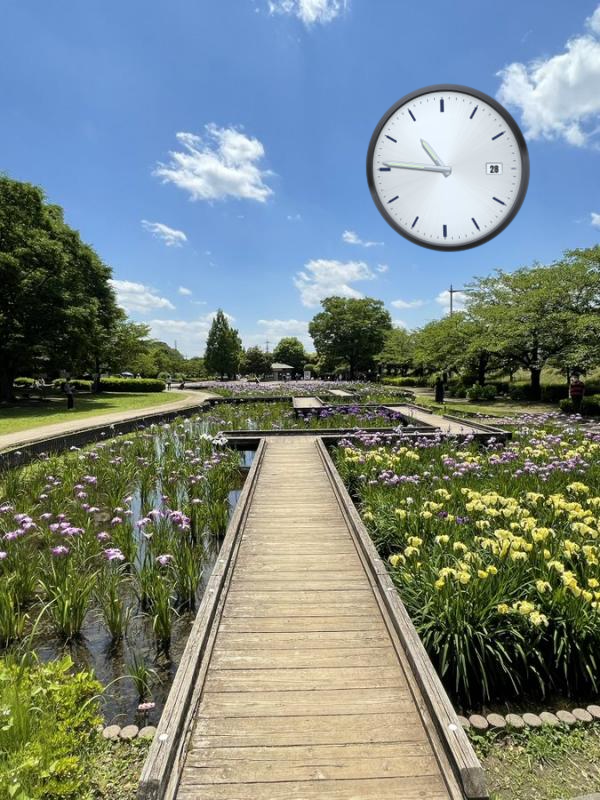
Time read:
h=10 m=46
